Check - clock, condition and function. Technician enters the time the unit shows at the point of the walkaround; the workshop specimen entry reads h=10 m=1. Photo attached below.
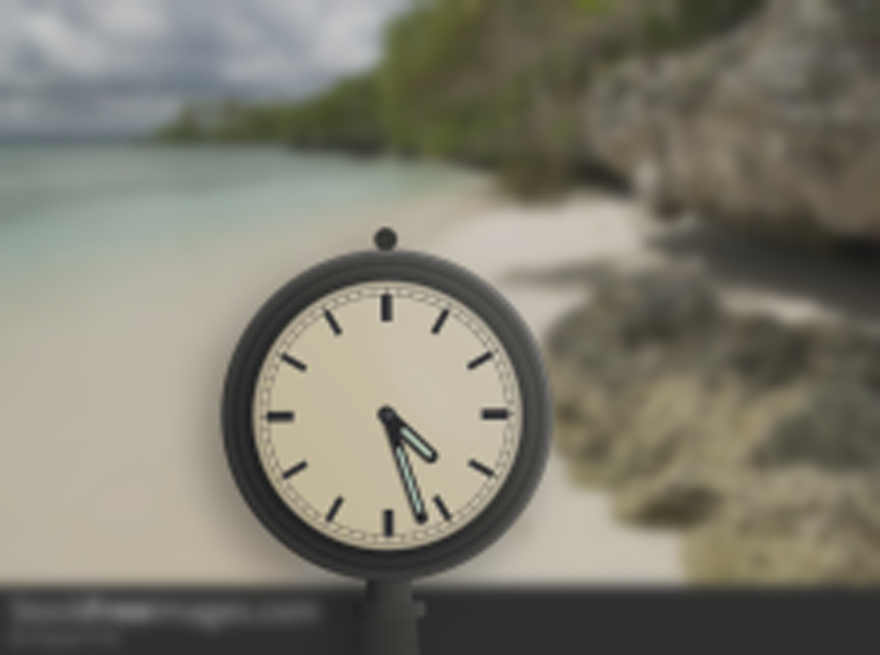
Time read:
h=4 m=27
